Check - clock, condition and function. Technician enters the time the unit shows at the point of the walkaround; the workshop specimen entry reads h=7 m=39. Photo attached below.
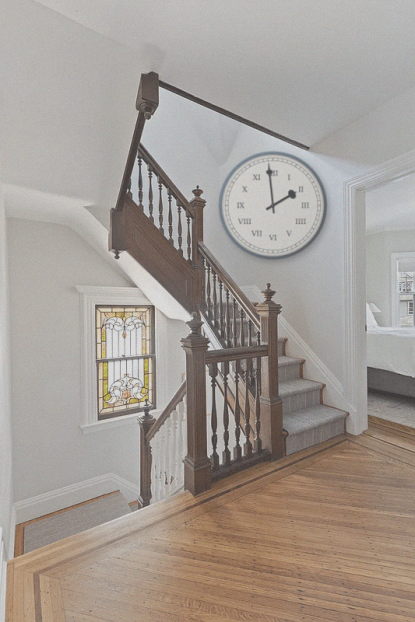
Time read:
h=1 m=59
